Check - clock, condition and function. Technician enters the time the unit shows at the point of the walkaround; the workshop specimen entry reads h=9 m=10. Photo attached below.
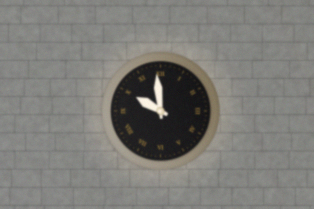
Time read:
h=9 m=59
